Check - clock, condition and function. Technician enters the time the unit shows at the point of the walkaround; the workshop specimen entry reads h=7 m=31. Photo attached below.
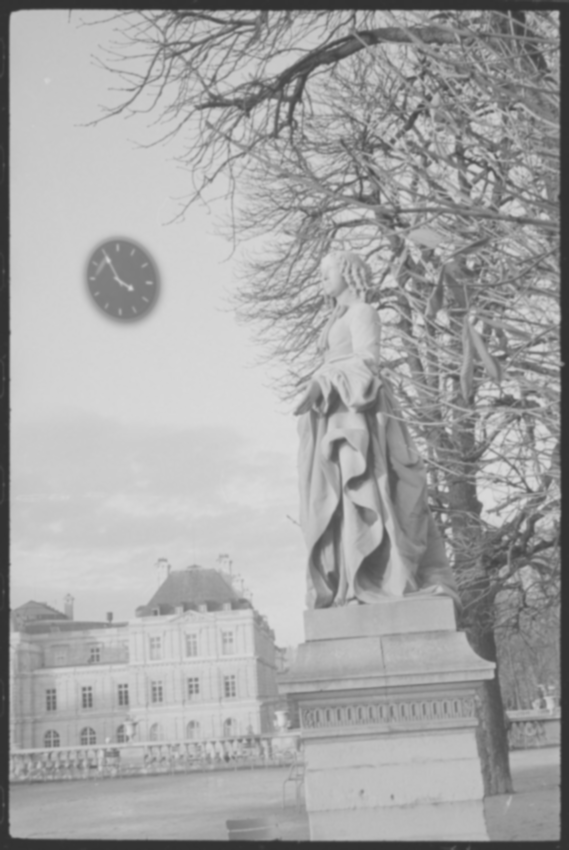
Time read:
h=3 m=55
